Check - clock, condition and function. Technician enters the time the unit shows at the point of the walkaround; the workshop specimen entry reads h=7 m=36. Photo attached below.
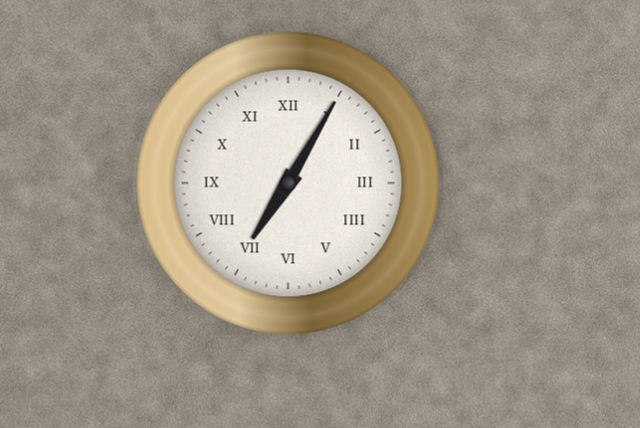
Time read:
h=7 m=5
